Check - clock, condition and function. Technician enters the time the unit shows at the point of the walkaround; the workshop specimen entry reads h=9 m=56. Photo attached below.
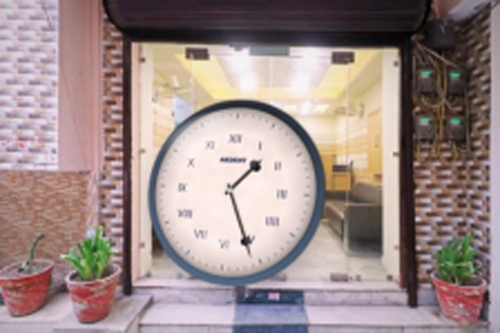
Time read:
h=1 m=26
